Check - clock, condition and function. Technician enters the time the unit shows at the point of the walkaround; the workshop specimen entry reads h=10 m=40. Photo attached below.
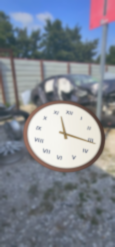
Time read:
h=11 m=16
